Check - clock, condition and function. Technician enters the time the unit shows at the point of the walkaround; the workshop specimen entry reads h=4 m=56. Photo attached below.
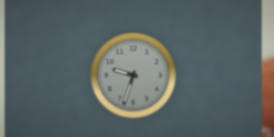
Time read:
h=9 m=33
